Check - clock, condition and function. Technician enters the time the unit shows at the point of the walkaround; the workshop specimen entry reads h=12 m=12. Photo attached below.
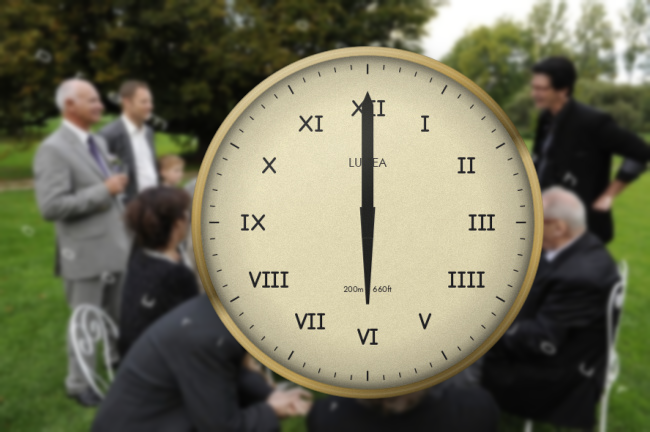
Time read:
h=6 m=0
